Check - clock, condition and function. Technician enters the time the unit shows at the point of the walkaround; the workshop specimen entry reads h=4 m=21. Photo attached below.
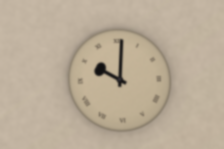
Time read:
h=10 m=1
